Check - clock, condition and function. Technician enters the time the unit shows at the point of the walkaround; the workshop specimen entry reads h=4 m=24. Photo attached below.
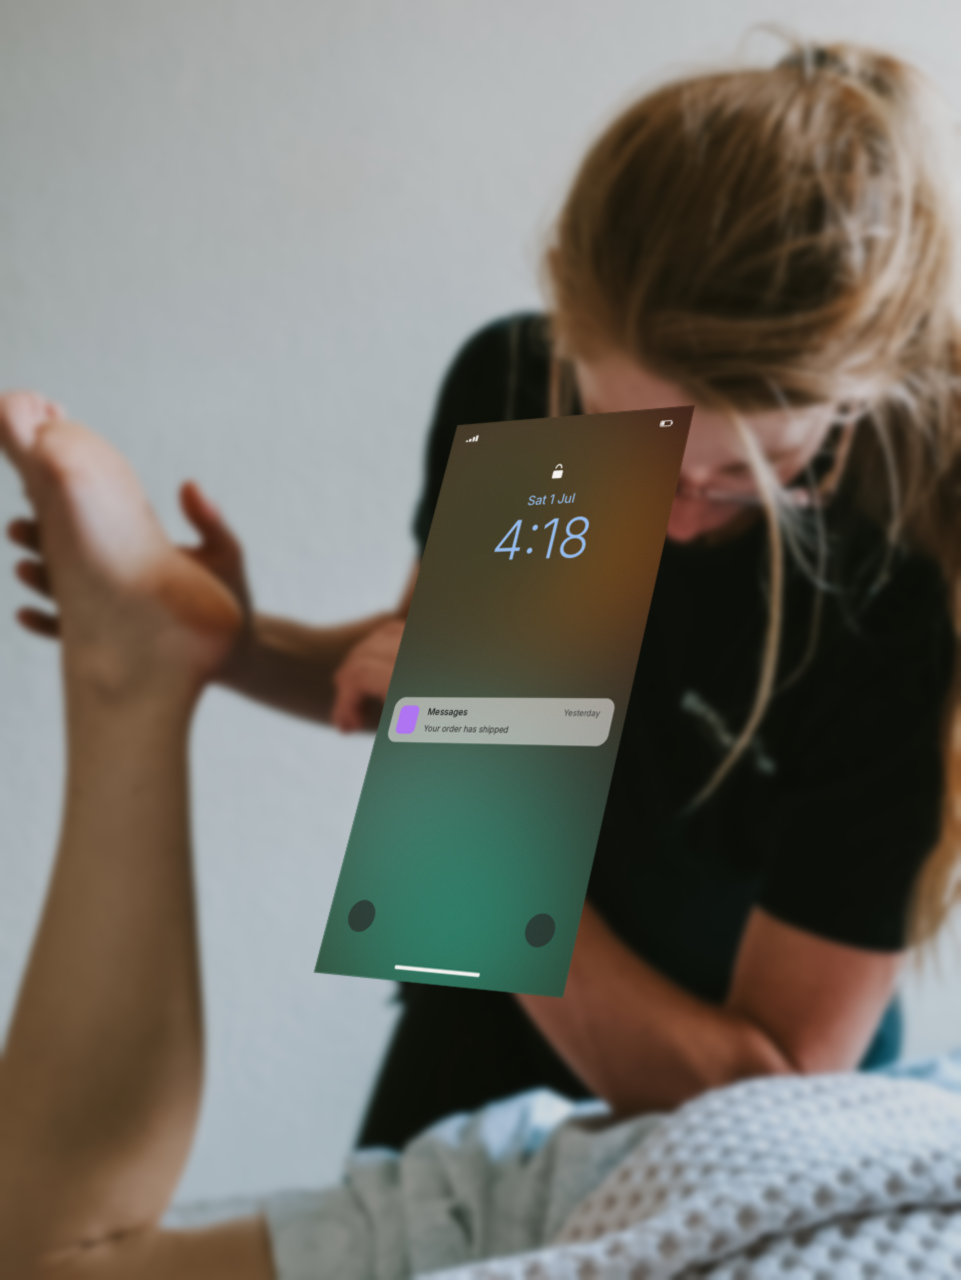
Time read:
h=4 m=18
